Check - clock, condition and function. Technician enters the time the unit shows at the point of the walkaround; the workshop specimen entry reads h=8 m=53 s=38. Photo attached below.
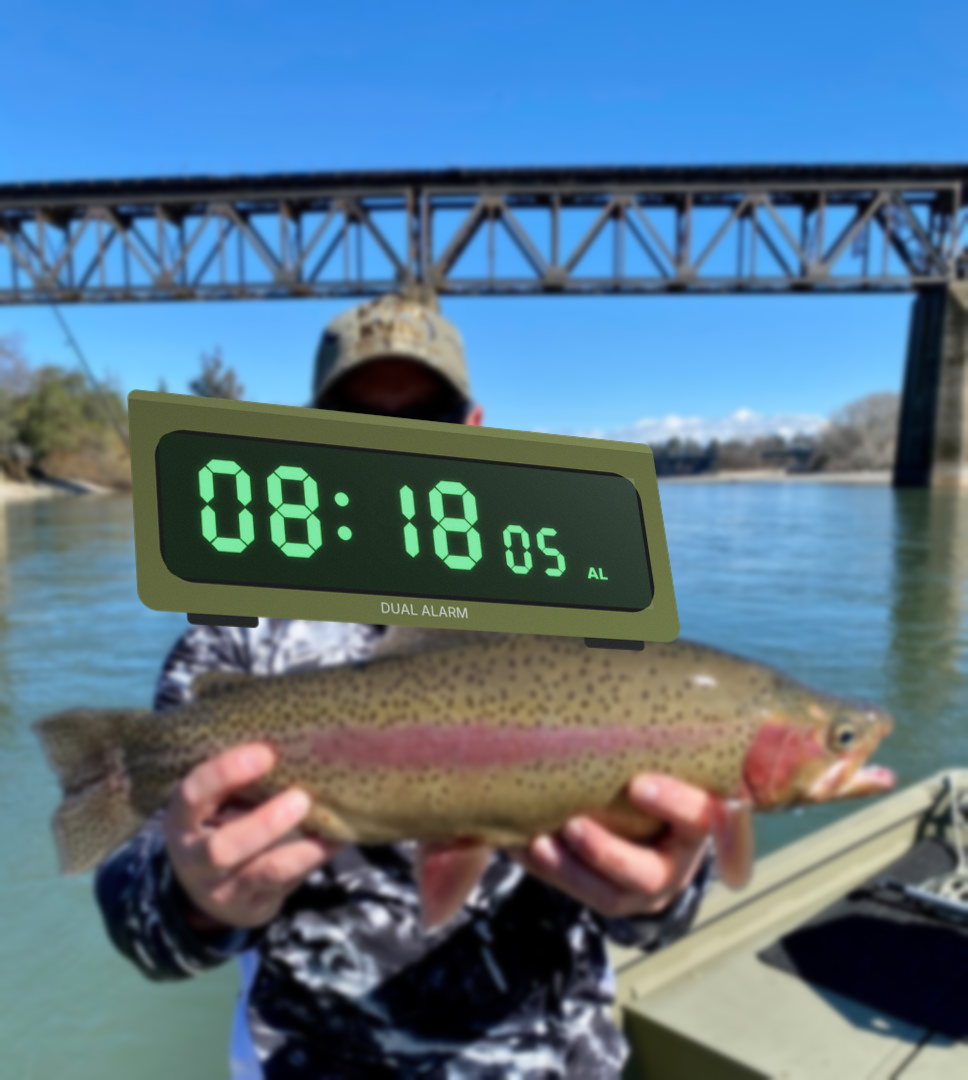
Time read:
h=8 m=18 s=5
